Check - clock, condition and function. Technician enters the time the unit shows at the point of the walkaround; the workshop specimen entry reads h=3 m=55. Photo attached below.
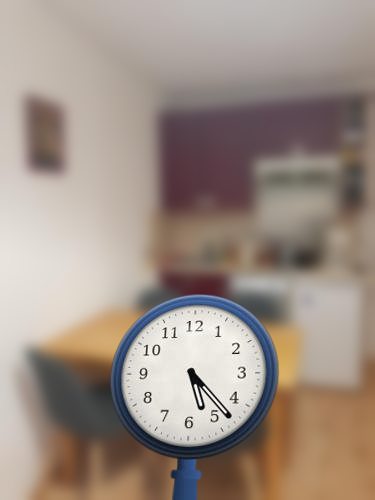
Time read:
h=5 m=23
